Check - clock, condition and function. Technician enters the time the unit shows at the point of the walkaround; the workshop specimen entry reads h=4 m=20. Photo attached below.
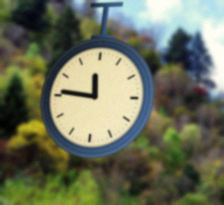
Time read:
h=11 m=46
